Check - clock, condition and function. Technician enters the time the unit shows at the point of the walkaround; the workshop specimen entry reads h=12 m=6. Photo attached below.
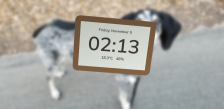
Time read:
h=2 m=13
